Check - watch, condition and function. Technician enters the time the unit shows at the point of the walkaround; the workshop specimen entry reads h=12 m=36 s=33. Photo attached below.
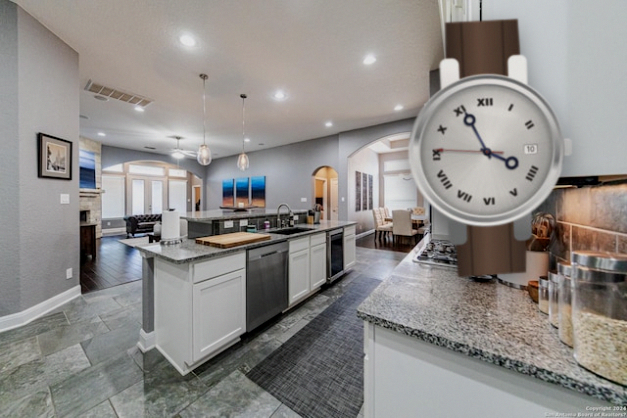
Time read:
h=3 m=55 s=46
